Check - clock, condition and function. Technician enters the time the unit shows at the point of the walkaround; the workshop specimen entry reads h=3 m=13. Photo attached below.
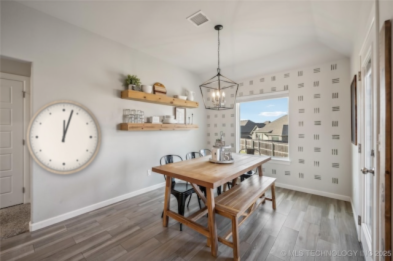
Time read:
h=12 m=3
